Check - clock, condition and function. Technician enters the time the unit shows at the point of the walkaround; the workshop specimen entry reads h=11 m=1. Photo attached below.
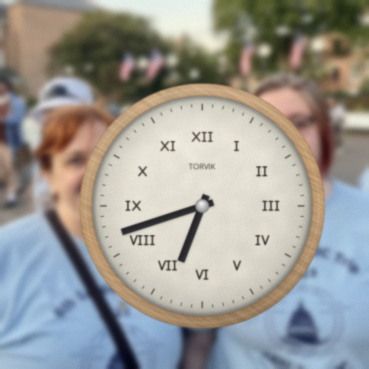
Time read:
h=6 m=42
